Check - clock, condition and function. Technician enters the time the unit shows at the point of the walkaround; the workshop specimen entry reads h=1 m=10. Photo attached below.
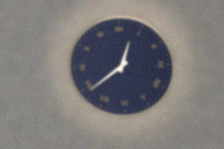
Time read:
h=12 m=39
